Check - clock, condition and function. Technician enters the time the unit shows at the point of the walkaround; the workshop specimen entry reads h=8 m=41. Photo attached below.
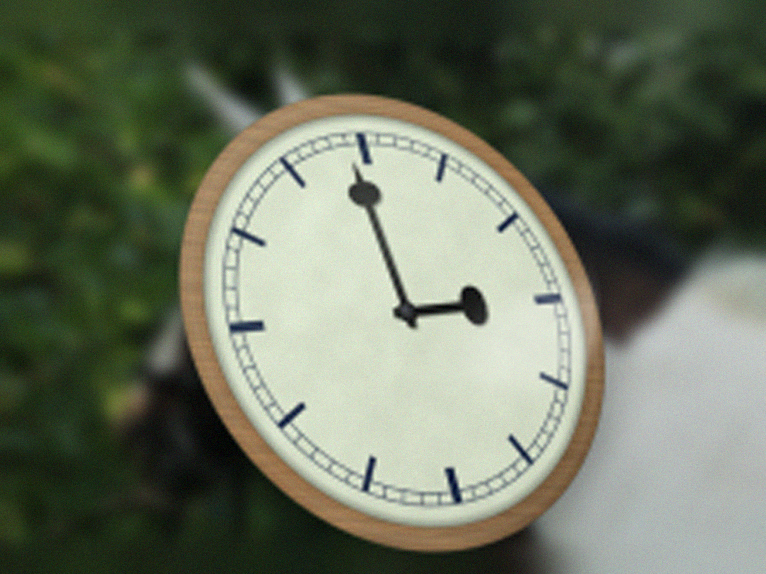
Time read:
h=2 m=59
